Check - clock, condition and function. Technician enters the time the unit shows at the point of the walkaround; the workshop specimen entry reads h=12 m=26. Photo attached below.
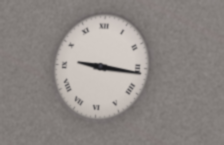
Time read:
h=9 m=16
